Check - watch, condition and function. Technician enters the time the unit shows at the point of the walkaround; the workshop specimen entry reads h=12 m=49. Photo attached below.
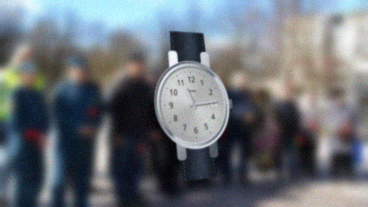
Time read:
h=11 m=14
